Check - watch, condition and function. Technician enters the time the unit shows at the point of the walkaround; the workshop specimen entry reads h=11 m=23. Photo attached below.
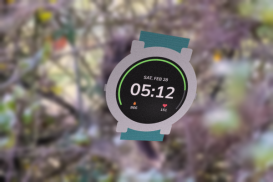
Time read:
h=5 m=12
